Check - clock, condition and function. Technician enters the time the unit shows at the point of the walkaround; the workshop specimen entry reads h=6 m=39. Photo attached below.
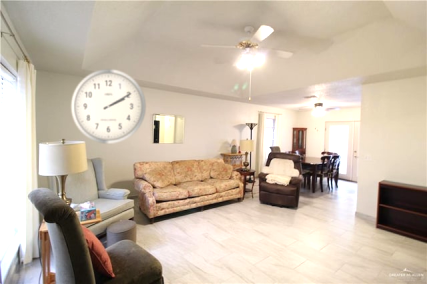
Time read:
h=2 m=10
